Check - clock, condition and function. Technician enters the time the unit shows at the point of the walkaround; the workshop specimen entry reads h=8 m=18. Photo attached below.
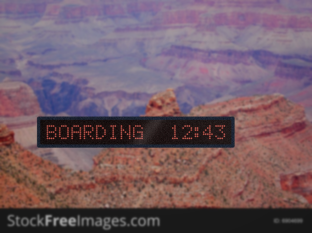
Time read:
h=12 m=43
